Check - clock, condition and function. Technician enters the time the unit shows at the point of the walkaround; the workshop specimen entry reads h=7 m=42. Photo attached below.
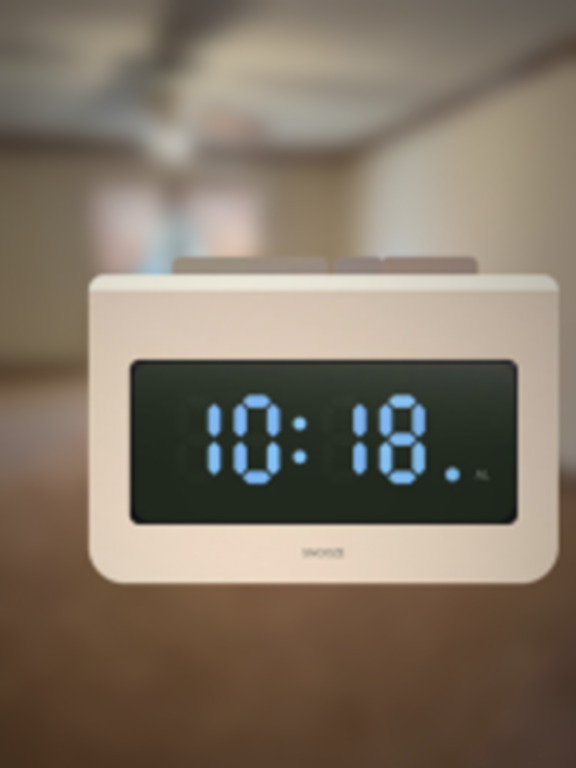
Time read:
h=10 m=18
